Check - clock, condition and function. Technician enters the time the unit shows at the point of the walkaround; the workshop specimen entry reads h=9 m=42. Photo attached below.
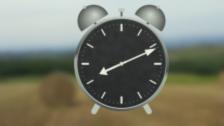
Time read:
h=8 m=11
